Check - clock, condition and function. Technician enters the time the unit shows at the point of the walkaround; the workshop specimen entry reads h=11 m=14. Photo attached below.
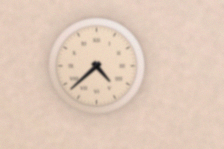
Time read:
h=4 m=38
